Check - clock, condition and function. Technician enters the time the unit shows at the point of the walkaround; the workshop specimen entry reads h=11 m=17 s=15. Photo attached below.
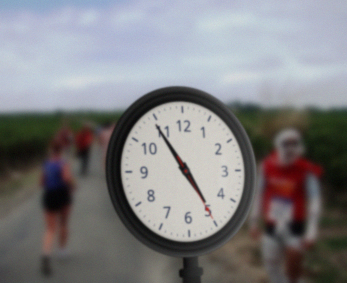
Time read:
h=4 m=54 s=25
